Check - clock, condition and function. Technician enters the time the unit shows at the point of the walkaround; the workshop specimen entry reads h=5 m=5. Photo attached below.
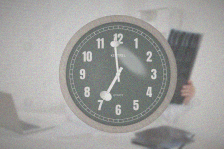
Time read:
h=6 m=59
